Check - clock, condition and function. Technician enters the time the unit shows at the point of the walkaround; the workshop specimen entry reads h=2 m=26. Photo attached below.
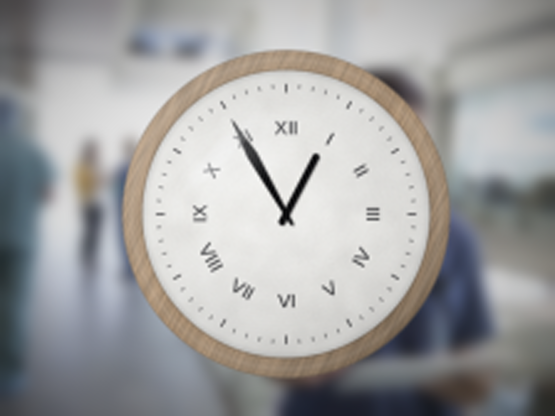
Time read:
h=12 m=55
